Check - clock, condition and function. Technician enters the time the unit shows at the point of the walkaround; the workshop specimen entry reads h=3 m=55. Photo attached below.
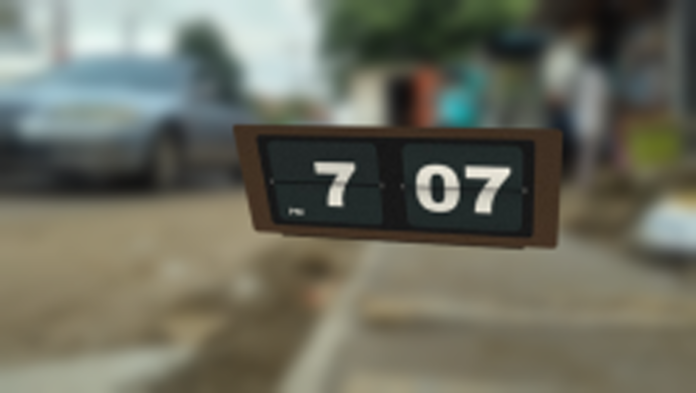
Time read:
h=7 m=7
